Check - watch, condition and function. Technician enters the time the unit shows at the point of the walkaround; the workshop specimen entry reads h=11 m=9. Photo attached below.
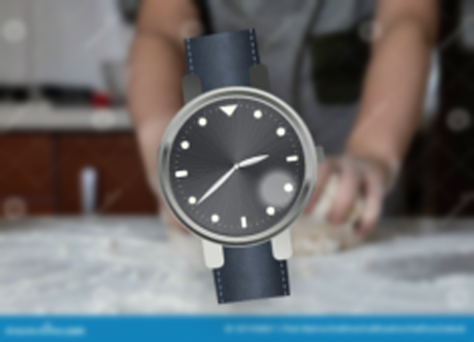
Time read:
h=2 m=39
